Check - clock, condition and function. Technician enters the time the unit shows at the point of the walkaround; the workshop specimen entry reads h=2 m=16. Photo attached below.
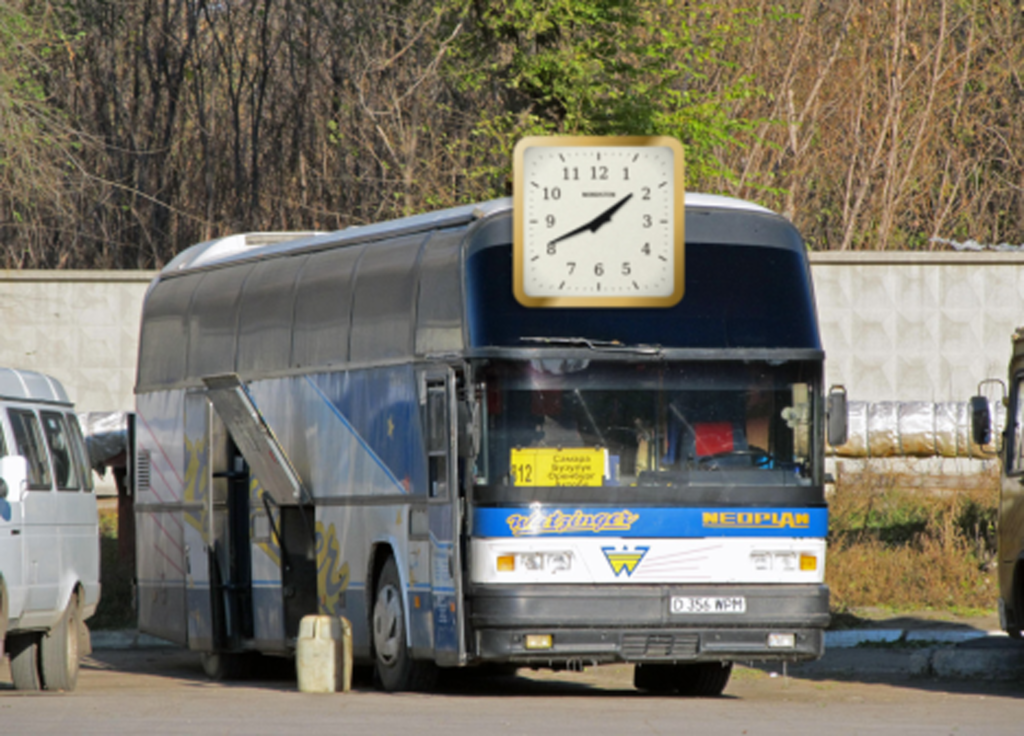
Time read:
h=1 m=41
